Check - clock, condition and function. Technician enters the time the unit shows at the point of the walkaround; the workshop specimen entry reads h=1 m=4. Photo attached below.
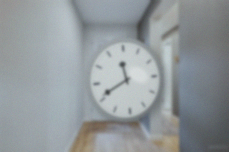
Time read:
h=11 m=41
